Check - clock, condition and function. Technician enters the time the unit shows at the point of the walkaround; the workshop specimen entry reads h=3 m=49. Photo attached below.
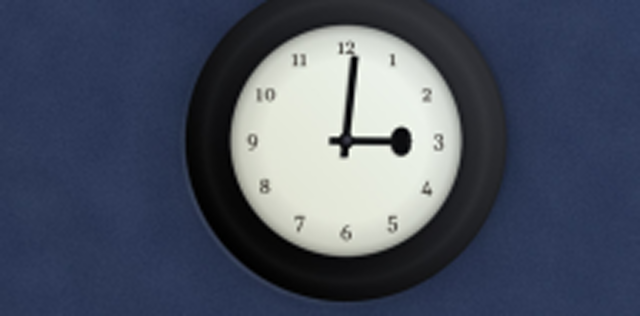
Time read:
h=3 m=1
